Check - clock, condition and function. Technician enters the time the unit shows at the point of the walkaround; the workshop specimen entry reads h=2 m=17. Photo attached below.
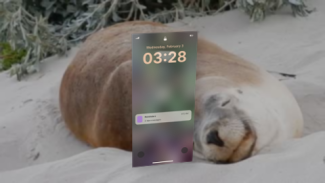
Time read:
h=3 m=28
